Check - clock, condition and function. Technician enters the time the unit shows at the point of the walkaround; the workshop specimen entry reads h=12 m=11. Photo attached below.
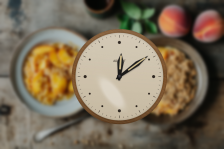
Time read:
h=12 m=9
